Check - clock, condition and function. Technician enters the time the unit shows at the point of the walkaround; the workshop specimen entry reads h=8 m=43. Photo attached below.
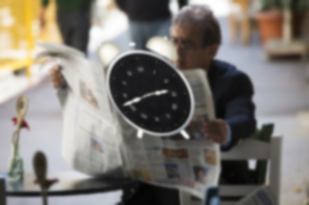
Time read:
h=2 m=42
